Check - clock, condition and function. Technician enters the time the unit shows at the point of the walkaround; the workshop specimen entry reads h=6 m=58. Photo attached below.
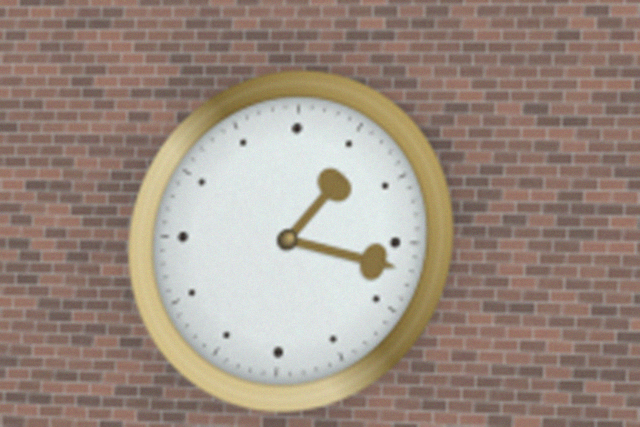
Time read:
h=1 m=17
